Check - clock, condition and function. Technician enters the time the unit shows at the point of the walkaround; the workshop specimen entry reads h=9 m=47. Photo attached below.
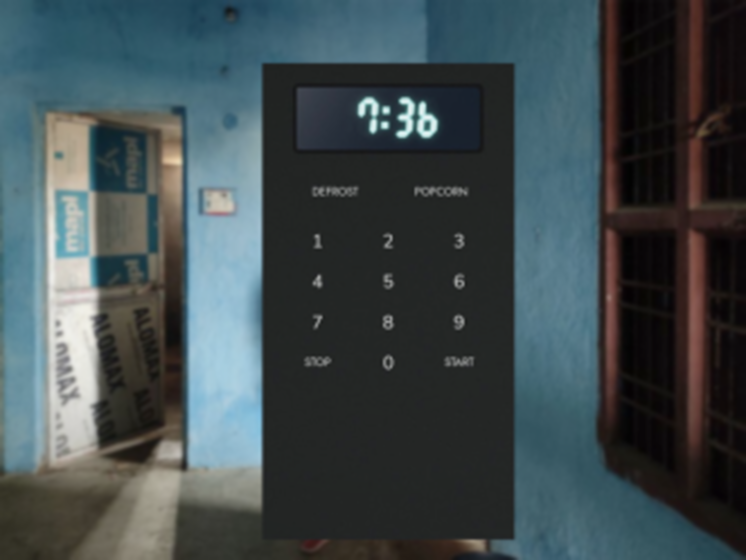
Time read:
h=7 m=36
